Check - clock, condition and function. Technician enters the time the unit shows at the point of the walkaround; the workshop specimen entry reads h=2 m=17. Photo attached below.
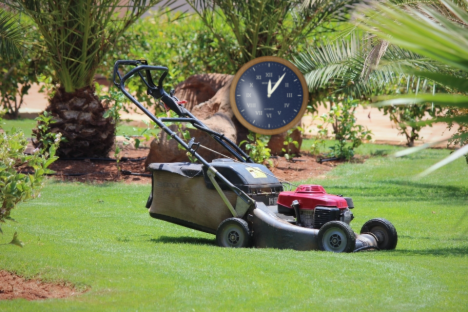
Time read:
h=12 m=6
